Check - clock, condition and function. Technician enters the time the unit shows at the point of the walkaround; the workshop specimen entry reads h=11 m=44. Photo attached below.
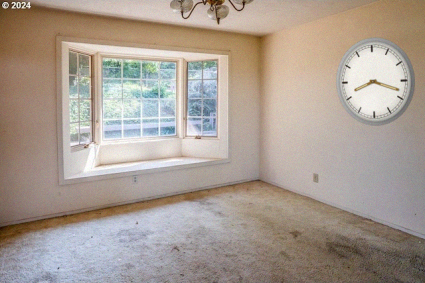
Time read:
h=8 m=18
